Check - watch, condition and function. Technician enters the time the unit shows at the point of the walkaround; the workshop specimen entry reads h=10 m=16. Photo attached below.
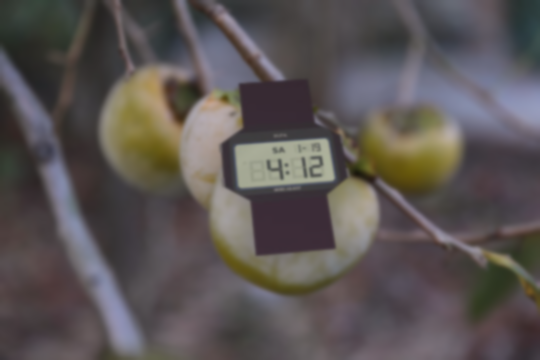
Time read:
h=4 m=12
